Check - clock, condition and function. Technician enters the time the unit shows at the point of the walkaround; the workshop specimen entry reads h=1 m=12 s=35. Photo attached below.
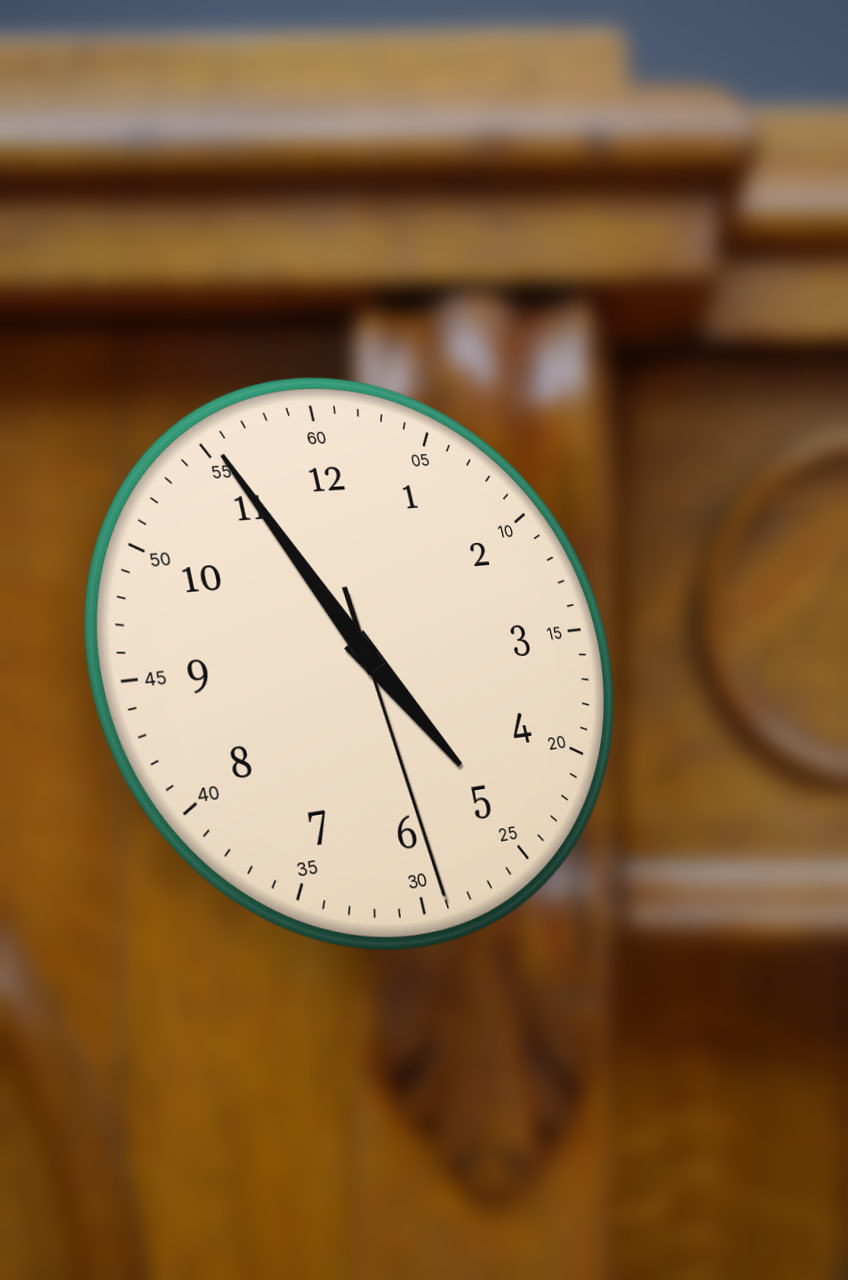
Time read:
h=4 m=55 s=29
